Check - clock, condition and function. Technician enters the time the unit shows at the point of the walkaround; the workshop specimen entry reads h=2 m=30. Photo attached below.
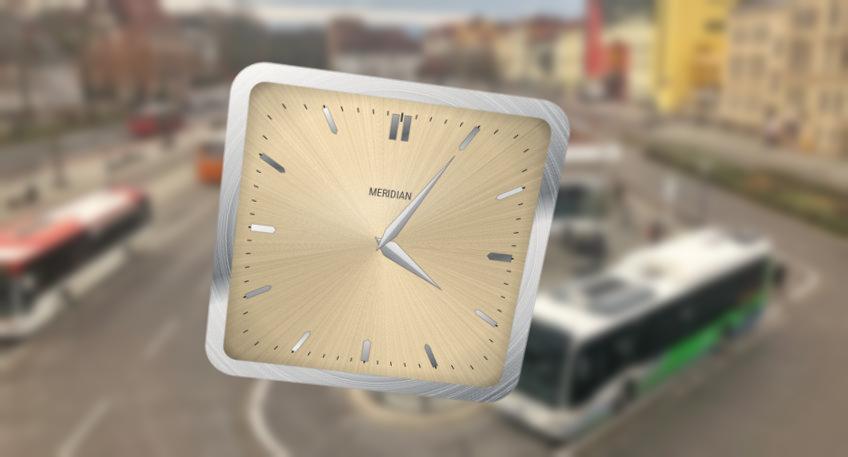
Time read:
h=4 m=5
